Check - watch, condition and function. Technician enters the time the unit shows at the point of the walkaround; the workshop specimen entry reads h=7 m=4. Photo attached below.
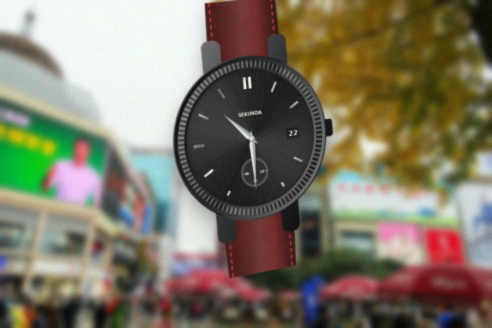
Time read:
h=10 m=30
